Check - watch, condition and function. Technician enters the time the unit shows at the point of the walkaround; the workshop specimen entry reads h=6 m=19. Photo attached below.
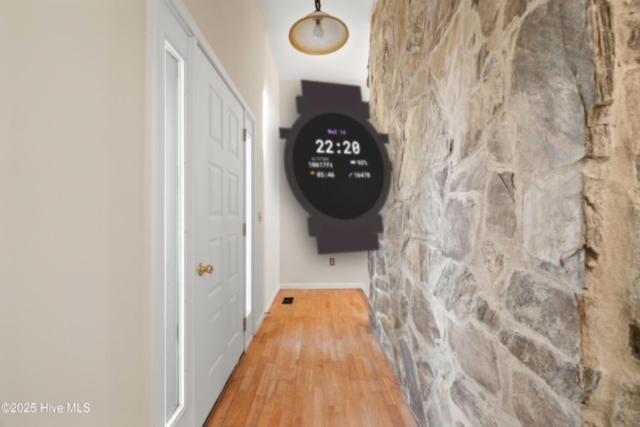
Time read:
h=22 m=20
